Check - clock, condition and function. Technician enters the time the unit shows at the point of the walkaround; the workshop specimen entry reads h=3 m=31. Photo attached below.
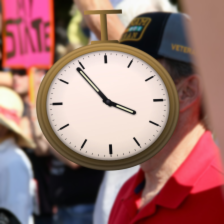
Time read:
h=3 m=54
